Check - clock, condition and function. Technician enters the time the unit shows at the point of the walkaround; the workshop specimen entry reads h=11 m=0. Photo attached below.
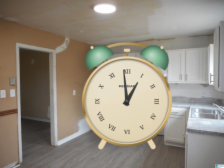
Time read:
h=12 m=59
